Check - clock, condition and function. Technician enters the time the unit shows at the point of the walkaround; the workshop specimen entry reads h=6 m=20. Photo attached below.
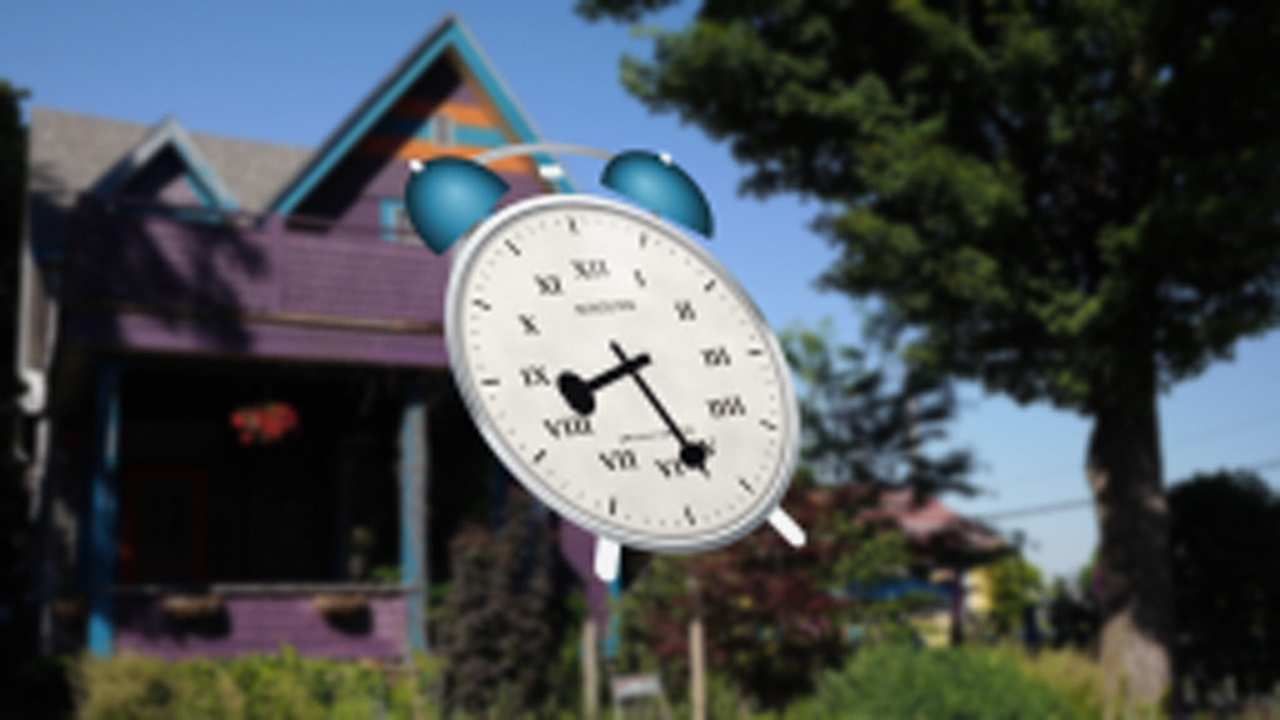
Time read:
h=8 m=27
